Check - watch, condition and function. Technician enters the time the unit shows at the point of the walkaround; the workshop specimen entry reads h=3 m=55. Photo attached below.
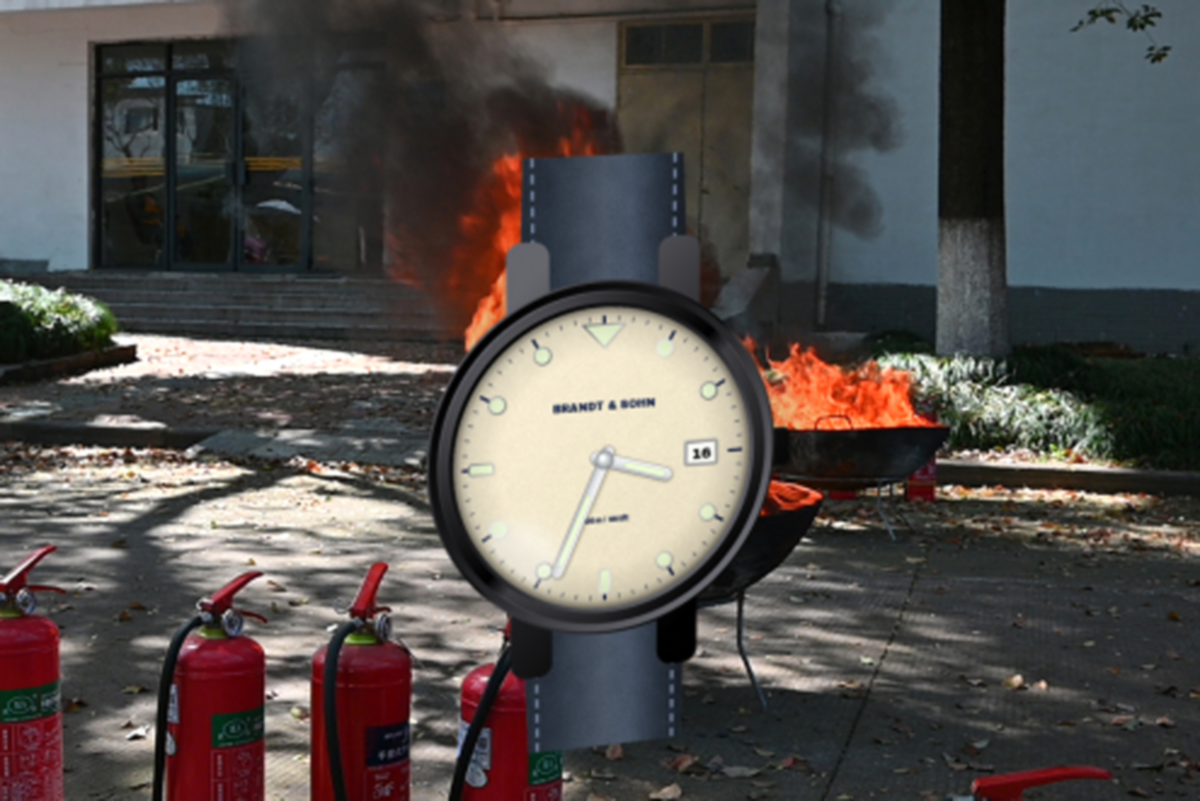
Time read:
h=3 m=34
